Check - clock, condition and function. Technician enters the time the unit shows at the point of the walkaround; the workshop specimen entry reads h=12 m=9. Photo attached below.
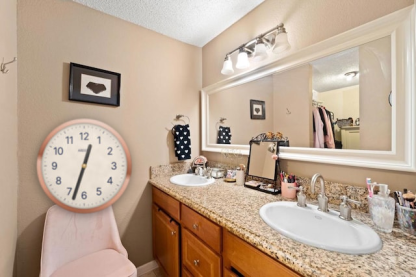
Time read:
h=12 m=33
